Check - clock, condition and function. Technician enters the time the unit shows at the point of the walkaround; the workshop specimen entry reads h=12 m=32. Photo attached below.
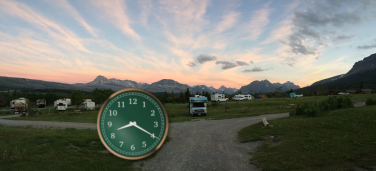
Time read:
h=8 m=20
